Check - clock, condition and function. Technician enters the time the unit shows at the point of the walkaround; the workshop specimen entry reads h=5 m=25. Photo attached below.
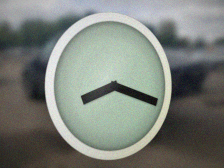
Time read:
h=8 m=18
